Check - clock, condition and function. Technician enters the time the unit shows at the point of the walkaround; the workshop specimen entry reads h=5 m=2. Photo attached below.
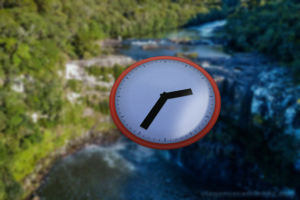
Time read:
h=2 m=35
